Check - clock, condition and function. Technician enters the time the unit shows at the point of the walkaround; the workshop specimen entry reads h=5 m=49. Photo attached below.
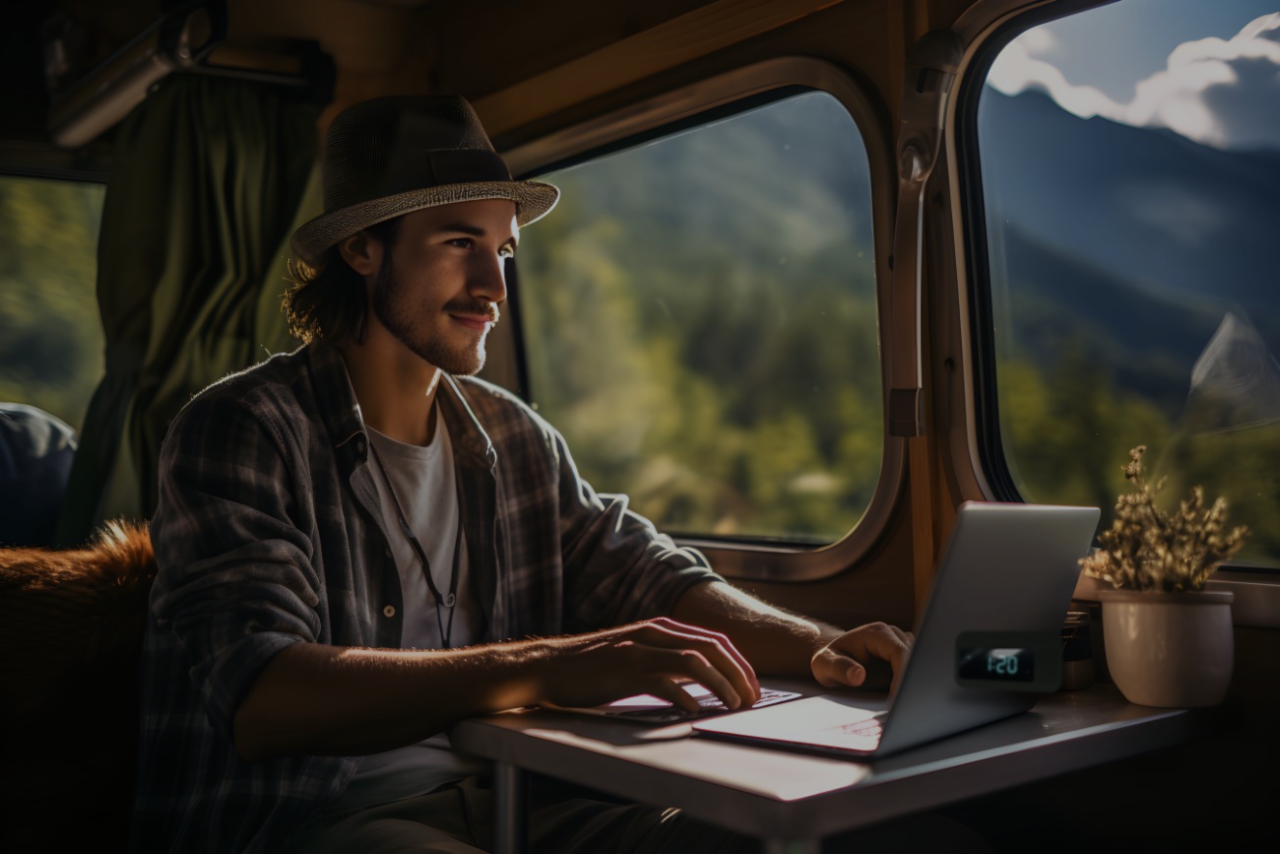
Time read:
h=1 m=20
